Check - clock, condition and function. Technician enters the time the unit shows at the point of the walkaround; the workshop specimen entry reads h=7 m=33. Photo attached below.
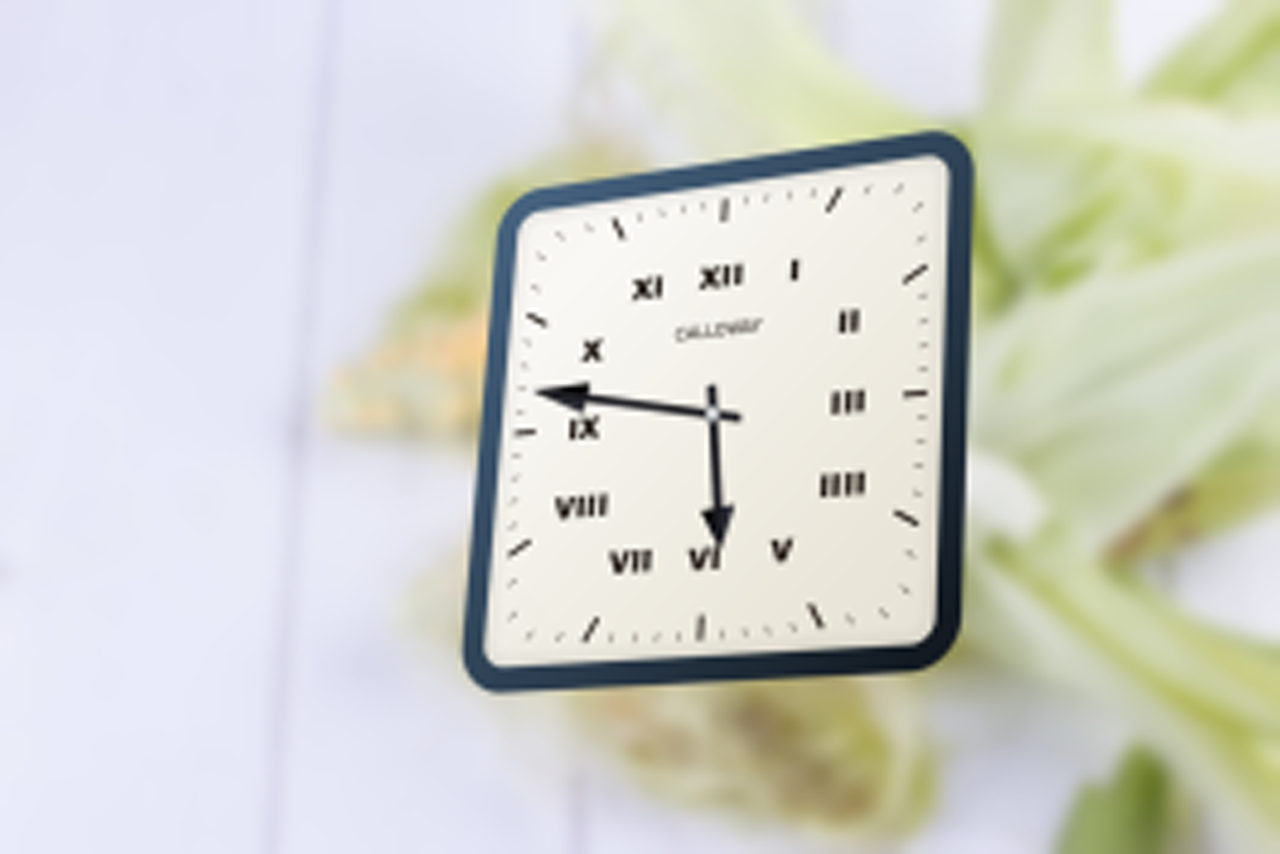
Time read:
h=5 m=47
